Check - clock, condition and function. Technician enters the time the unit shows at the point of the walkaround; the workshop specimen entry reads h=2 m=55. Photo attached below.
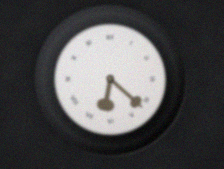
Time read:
h=6 m=22
